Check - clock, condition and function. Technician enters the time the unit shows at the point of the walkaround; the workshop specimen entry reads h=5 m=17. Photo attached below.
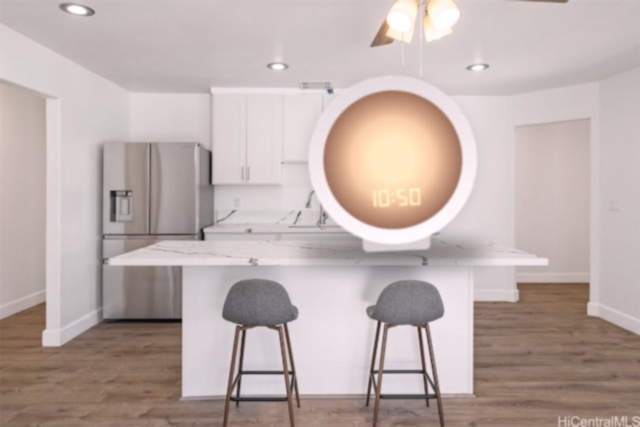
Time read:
h=10 m=50
